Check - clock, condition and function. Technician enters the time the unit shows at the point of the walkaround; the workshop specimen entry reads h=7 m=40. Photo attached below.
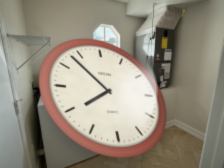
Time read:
h=7 m=53
